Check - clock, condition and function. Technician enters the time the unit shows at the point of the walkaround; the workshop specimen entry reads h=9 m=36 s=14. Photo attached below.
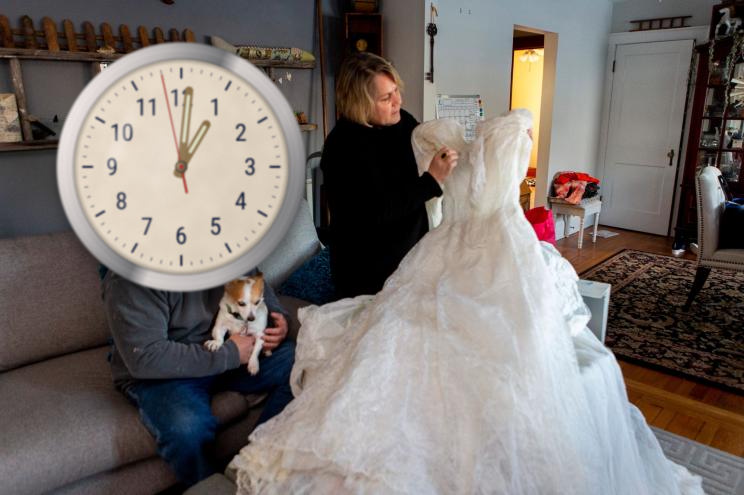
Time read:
h=1 m=0 s=58
